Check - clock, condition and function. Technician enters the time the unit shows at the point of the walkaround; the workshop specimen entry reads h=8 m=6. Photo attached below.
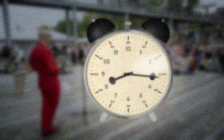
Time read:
h=8 m=16
